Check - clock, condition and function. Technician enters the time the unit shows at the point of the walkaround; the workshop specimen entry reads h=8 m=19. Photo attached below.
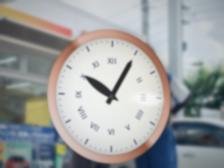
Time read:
h=10 m=5
